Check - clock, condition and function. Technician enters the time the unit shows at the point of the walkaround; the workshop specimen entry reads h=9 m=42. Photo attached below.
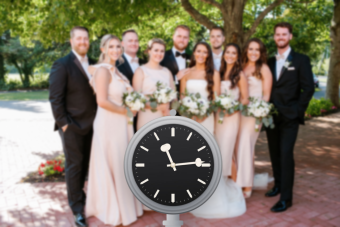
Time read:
h=11 m=14
